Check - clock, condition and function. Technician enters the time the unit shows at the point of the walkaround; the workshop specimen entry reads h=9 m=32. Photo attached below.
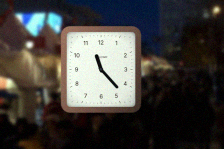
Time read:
h=11 m=23
